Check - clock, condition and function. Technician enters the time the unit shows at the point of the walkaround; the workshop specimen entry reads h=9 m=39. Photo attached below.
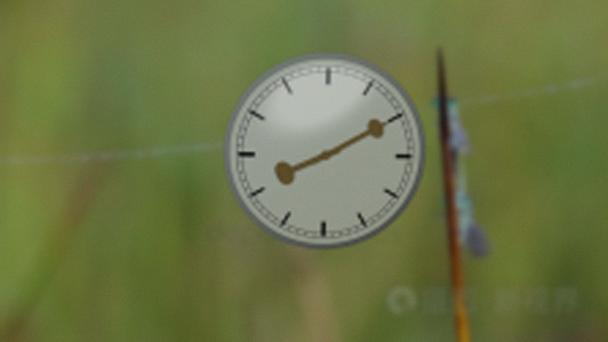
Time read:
h=8 m=10
